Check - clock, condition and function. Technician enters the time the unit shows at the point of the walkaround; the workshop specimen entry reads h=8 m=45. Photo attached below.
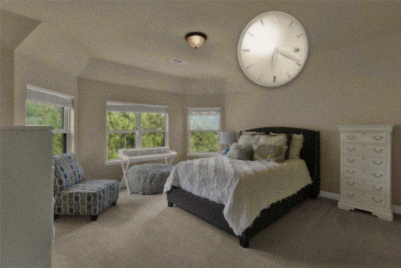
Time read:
h=6 m=19
